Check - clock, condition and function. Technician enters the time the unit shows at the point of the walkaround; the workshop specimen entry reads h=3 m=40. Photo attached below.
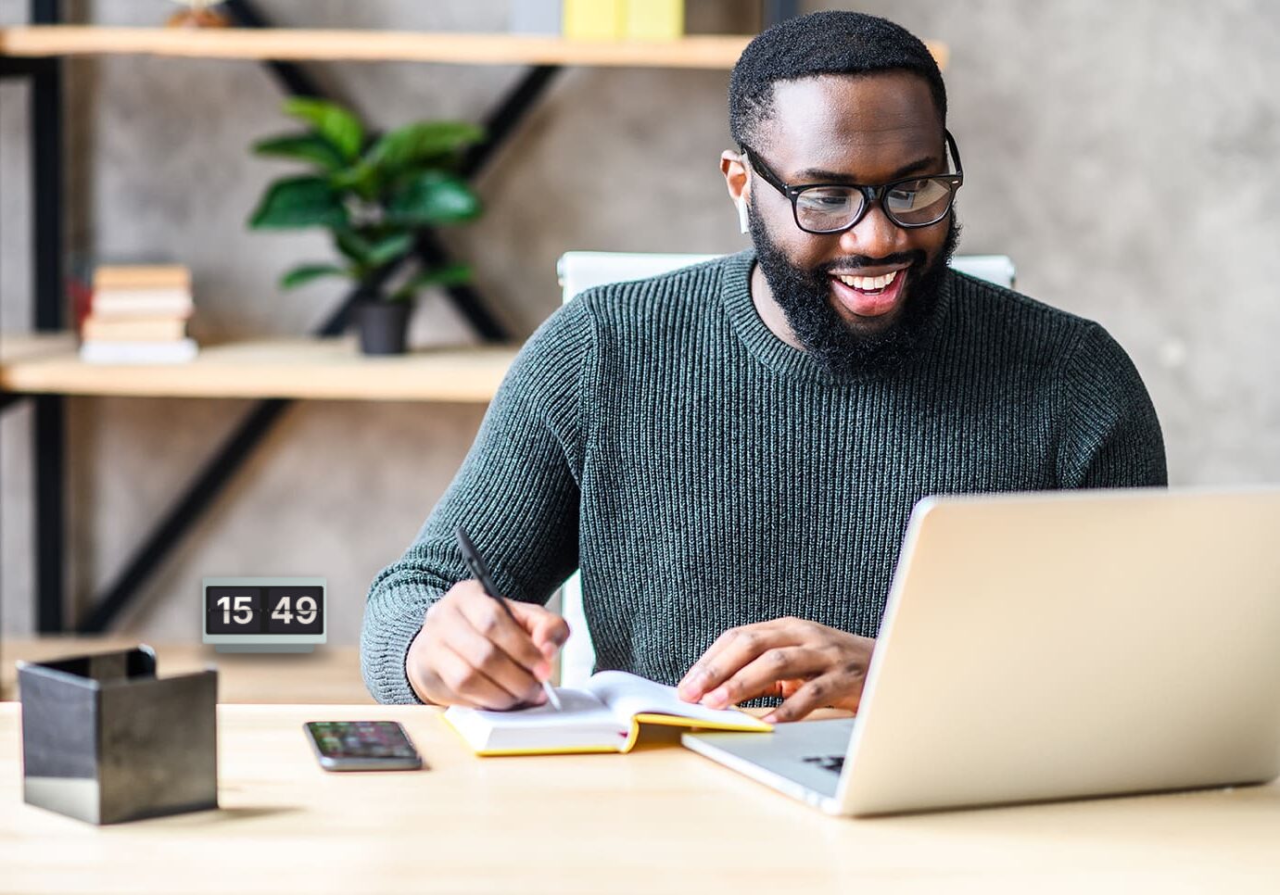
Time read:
h=15 m=49
